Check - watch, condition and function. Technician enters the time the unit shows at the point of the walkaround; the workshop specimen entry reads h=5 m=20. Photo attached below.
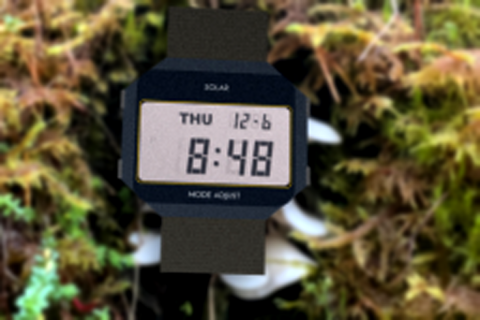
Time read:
h=8 m=48
